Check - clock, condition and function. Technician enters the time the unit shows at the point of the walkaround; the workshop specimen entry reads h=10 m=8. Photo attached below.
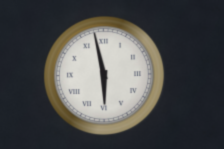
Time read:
h=5 m=58
